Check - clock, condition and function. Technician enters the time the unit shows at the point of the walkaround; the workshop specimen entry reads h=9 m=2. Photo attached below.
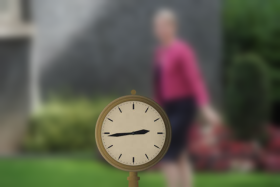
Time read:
h=2 m=44
